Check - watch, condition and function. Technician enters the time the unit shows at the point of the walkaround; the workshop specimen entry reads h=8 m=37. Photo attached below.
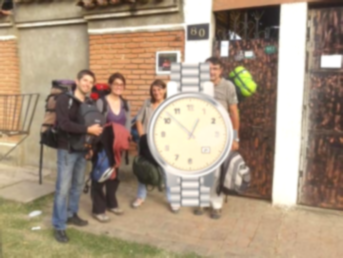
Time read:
h=12 m=52
